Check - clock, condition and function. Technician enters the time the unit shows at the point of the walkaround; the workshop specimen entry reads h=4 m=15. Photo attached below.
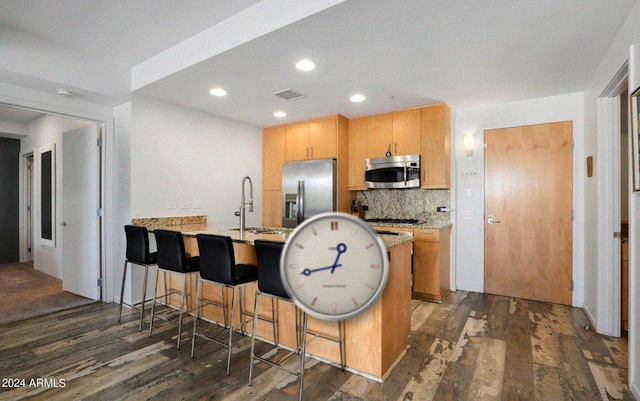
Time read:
h=12 m=43
